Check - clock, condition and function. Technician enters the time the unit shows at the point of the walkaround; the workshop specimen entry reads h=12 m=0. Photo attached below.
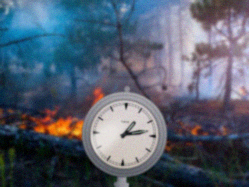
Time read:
h=1 m=13
